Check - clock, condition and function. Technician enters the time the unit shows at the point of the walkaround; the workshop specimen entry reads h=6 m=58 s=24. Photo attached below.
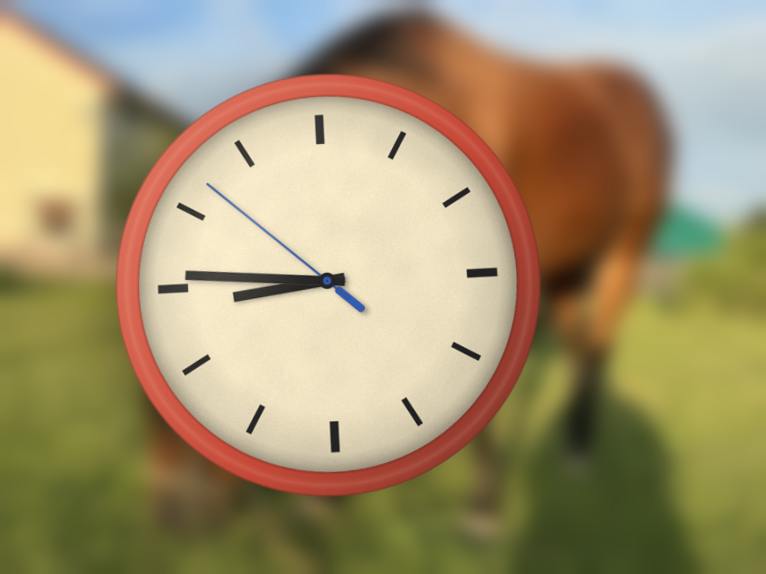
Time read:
h=8 m=45 s=52
